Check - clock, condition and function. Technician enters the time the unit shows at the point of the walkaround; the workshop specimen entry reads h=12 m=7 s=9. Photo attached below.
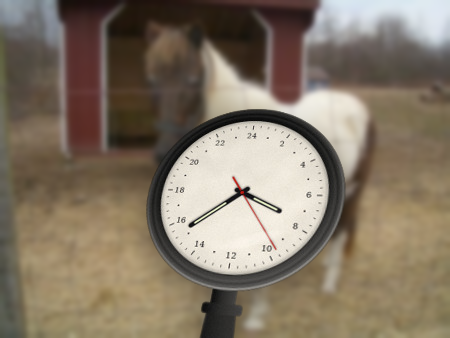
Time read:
h=7 m=38 s=24
